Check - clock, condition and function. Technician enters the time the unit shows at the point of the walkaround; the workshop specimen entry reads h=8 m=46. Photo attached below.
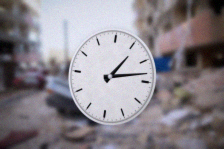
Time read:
h=1 m=13
